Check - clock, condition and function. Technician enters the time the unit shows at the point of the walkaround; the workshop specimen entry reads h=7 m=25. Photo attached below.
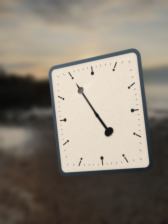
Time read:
h=4 m=55
